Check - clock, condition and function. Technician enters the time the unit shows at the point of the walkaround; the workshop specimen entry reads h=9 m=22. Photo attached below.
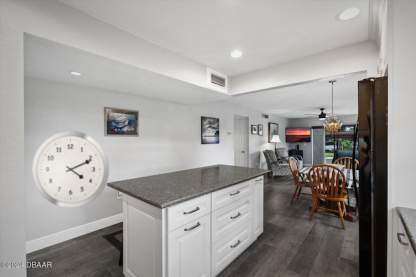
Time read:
h=4 m=11
